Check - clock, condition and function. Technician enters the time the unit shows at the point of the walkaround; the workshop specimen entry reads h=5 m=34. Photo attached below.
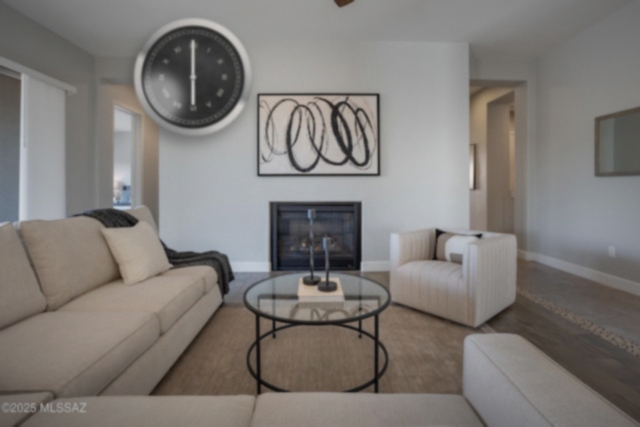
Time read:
h=6 m=0
